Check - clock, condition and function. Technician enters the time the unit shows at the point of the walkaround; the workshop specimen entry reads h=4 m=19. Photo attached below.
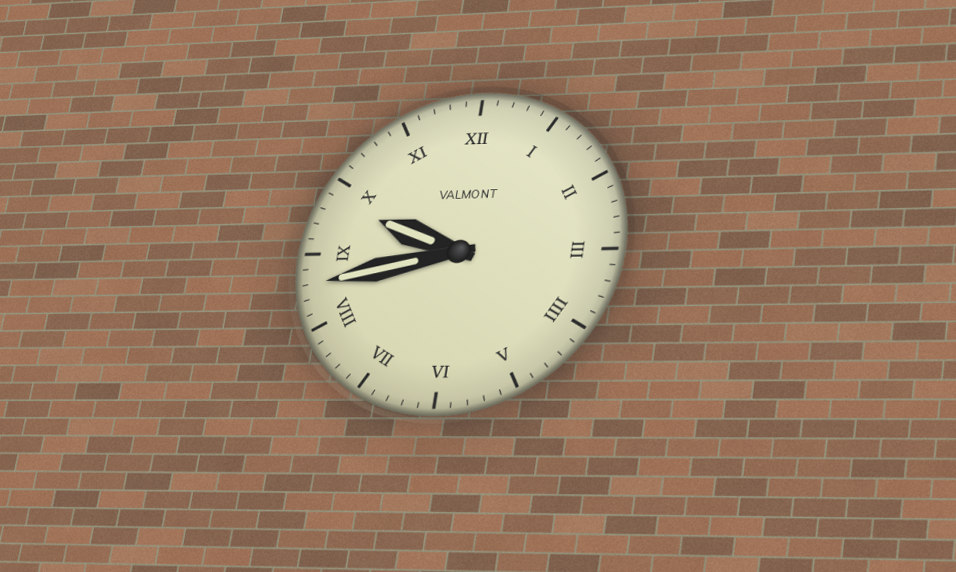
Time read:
h=9 m=43
